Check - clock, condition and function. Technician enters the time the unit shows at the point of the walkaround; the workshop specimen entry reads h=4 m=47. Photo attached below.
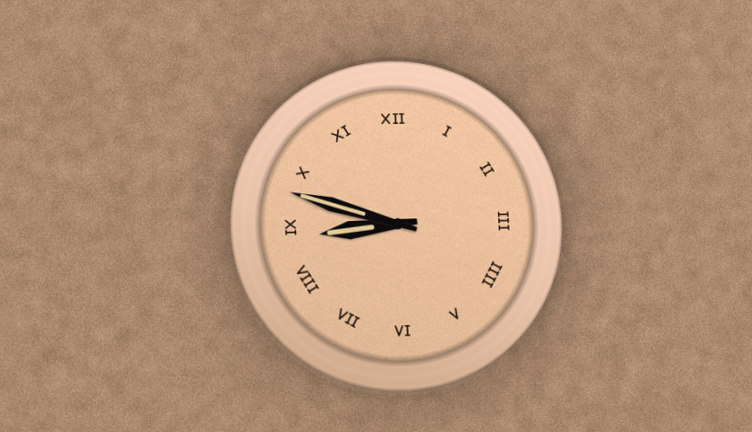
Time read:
h=8 m=48
